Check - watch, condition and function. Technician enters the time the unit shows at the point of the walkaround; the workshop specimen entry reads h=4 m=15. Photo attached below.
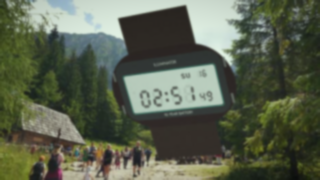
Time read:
h=2 m=51
